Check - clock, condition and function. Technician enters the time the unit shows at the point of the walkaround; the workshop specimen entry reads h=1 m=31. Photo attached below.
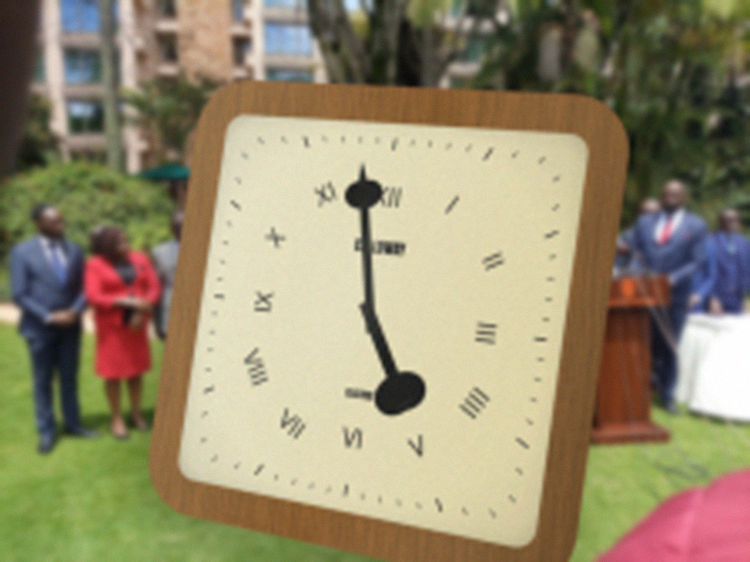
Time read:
h=4 m=58
